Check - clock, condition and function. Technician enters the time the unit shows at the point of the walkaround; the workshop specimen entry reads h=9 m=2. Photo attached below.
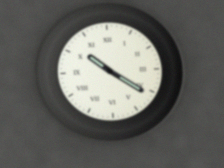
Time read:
h=10 m=21
